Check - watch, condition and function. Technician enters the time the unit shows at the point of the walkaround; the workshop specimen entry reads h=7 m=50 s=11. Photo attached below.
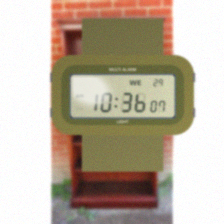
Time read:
h=10 m=36 s=7
